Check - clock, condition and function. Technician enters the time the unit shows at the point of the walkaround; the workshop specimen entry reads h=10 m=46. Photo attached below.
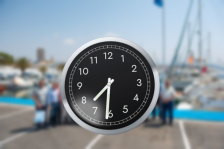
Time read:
h=7 m=31
